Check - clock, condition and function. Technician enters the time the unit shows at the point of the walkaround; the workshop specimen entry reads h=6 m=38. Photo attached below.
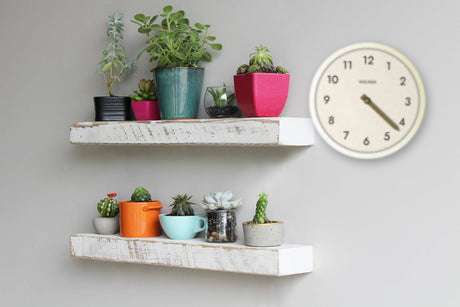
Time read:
h=4 m=22
